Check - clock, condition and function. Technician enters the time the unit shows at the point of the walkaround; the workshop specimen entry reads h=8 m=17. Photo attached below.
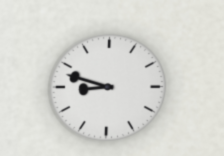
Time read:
h=8 m=48
